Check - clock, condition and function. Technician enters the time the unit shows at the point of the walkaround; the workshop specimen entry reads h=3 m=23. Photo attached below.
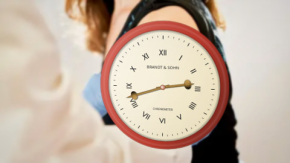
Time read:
h=2 m=42
